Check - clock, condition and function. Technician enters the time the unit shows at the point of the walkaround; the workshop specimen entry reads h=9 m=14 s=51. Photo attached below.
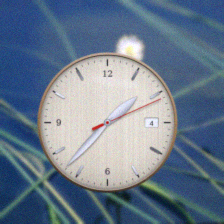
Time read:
h=1 m=37 s=11
